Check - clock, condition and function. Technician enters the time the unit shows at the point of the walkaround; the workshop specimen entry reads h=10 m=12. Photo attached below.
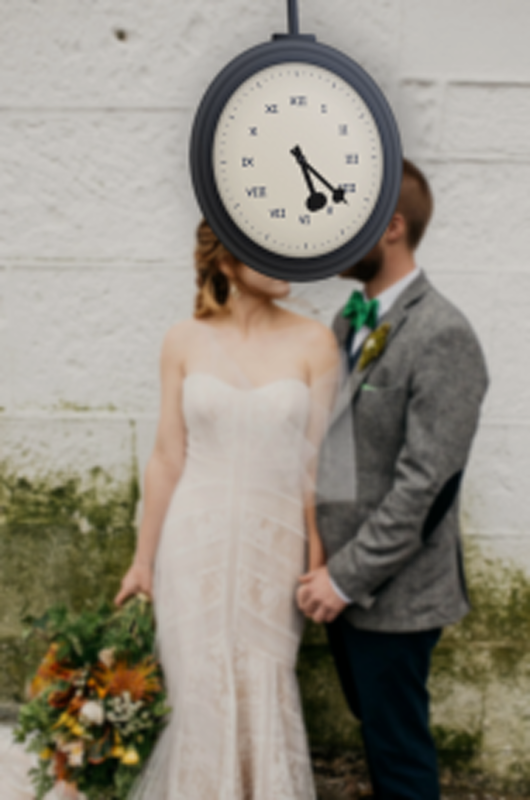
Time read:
h=5 m=22
